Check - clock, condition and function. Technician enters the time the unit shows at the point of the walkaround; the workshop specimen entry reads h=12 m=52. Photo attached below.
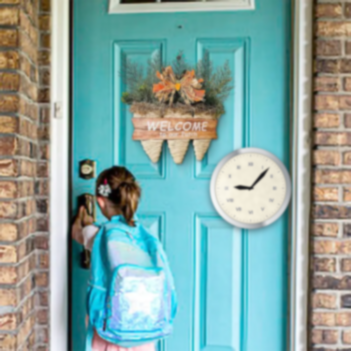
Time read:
h=9 m=7
